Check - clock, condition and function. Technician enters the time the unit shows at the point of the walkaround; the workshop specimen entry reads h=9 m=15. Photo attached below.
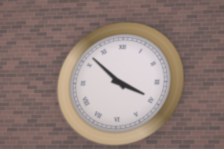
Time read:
h=3 m=52
